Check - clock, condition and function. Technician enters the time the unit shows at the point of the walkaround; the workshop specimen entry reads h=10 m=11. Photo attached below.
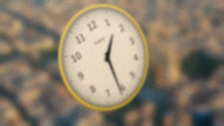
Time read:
h=1 m=31
